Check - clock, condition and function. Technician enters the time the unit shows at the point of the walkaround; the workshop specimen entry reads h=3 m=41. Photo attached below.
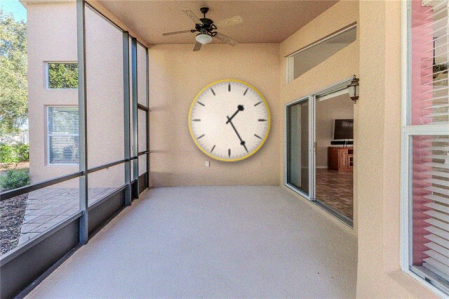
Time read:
h=1 m=25
